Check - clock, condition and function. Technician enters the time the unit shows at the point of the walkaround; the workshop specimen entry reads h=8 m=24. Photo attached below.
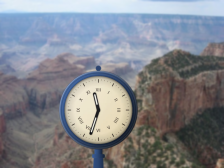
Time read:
h=11 m=33
